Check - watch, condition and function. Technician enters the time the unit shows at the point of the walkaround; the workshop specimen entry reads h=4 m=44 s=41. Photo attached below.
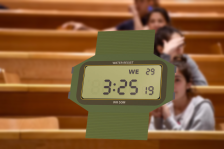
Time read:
h=3 m=25 s=19
